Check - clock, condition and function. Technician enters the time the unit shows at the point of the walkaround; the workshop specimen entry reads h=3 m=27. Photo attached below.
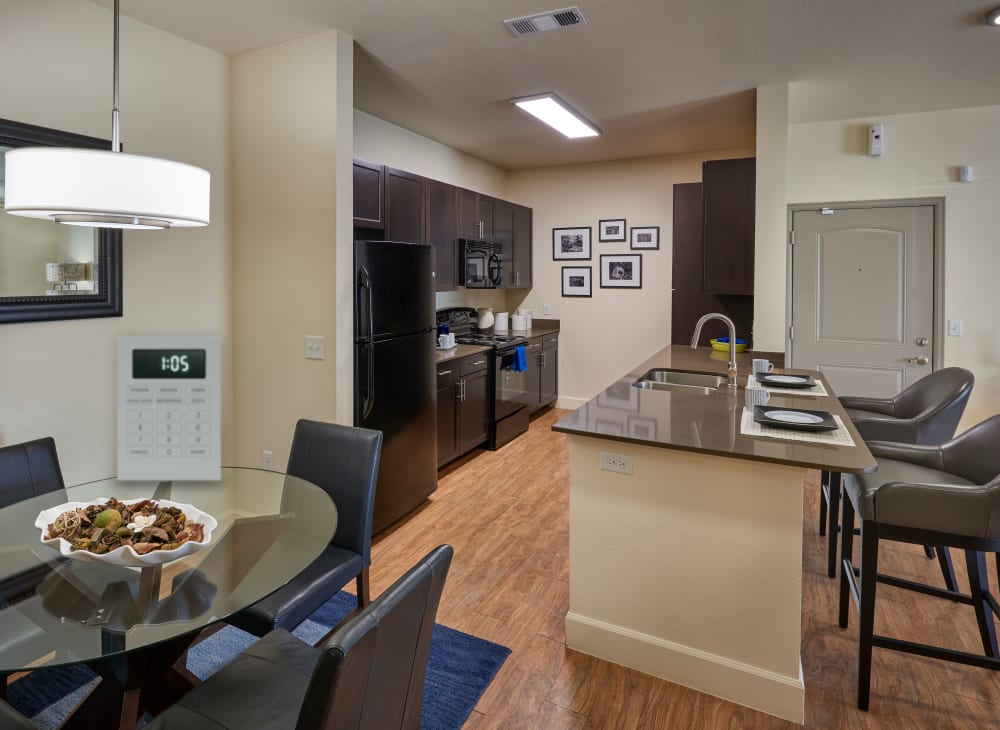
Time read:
h=1 m=5
